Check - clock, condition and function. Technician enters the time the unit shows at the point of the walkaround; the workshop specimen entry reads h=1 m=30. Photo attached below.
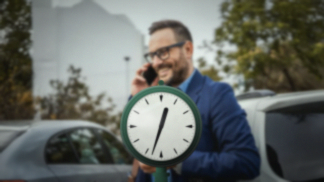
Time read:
h=12 m=33
